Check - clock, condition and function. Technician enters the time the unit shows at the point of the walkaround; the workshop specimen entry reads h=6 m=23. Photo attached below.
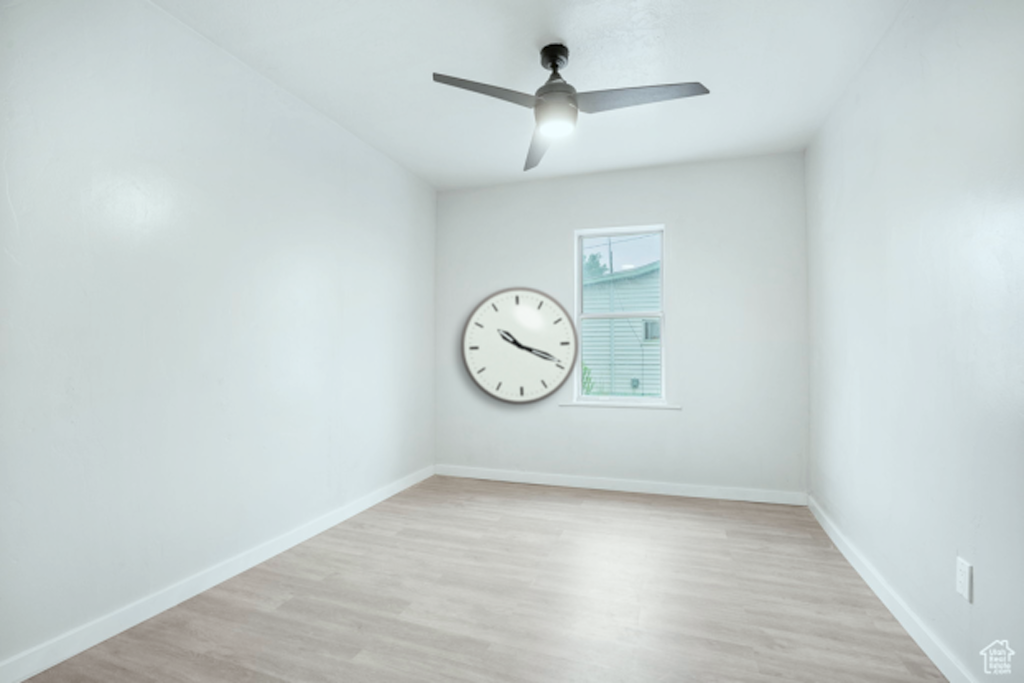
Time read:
h=10 m=19
